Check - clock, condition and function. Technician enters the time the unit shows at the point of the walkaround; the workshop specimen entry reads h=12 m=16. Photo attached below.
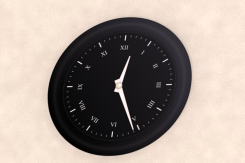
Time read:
h=12 m=26
